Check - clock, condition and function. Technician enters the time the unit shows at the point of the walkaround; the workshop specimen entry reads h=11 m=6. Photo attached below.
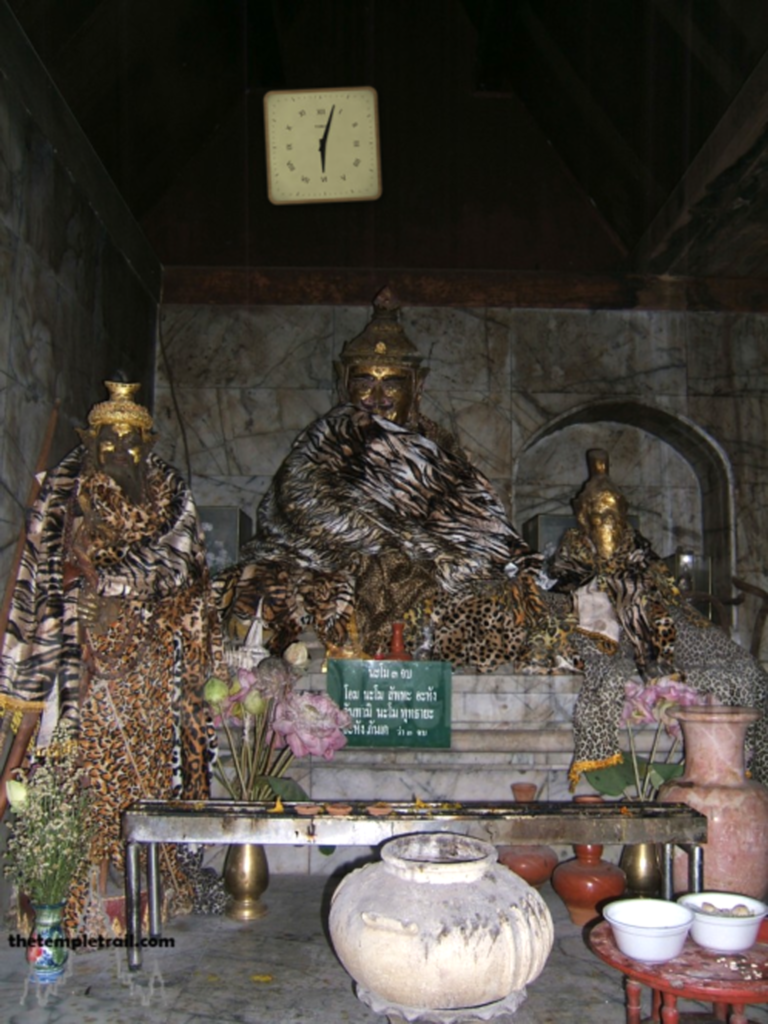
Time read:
h=6 m=3
